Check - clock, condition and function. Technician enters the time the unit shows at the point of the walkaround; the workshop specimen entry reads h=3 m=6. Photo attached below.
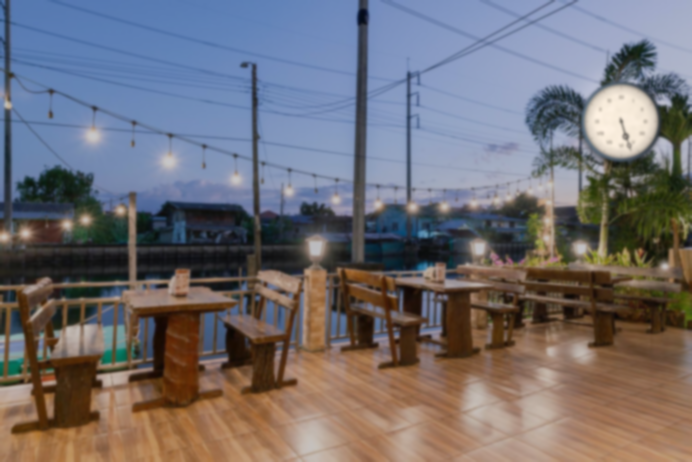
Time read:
h=5 m=27
